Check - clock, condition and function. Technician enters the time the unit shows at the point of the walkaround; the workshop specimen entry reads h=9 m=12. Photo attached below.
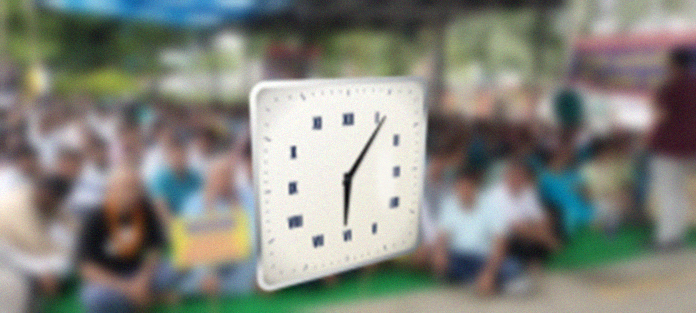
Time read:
h=6 m=6
